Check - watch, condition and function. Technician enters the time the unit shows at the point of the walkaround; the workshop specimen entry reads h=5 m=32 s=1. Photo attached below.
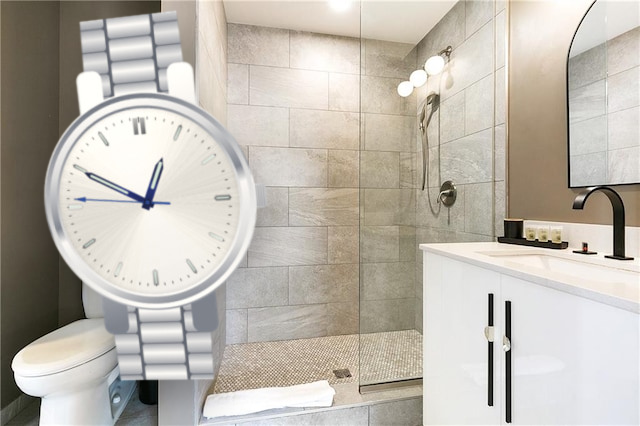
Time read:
h=12 m=49 s=46
